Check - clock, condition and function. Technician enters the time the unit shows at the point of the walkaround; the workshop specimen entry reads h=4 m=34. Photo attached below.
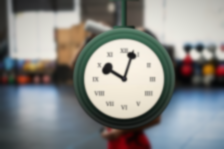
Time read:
h=10 m=3
